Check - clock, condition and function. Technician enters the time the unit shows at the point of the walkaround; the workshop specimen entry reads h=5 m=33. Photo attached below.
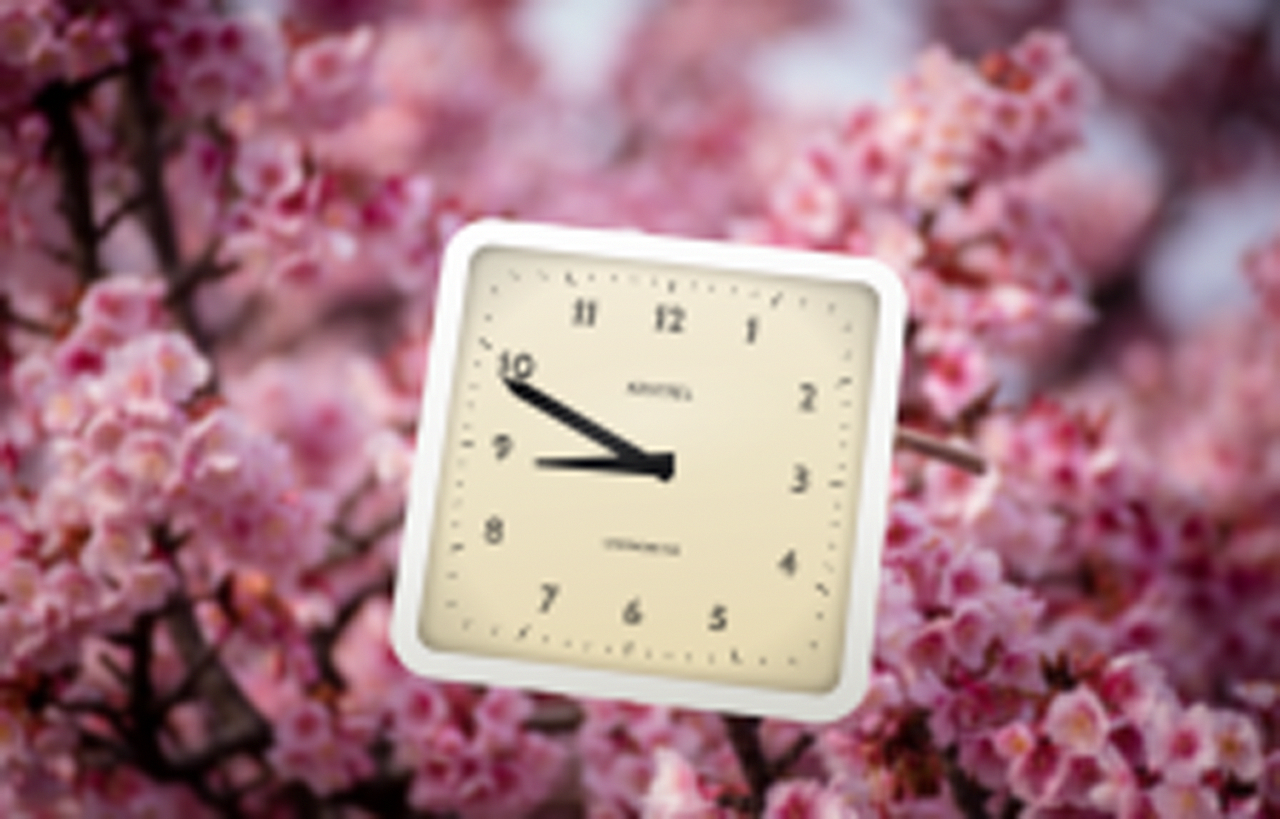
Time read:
h=8 m=49
